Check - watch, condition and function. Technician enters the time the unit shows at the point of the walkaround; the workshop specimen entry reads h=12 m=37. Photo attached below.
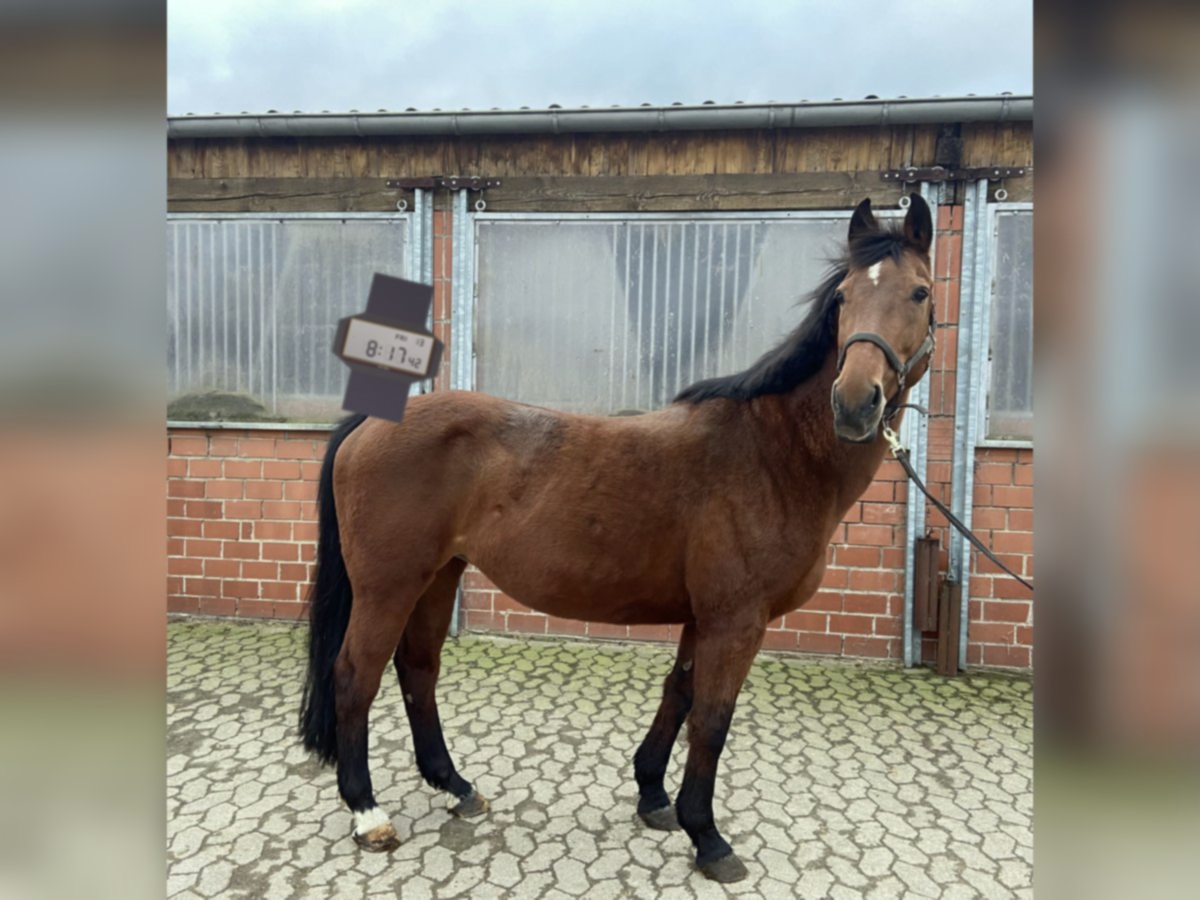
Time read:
h=8 m=17
